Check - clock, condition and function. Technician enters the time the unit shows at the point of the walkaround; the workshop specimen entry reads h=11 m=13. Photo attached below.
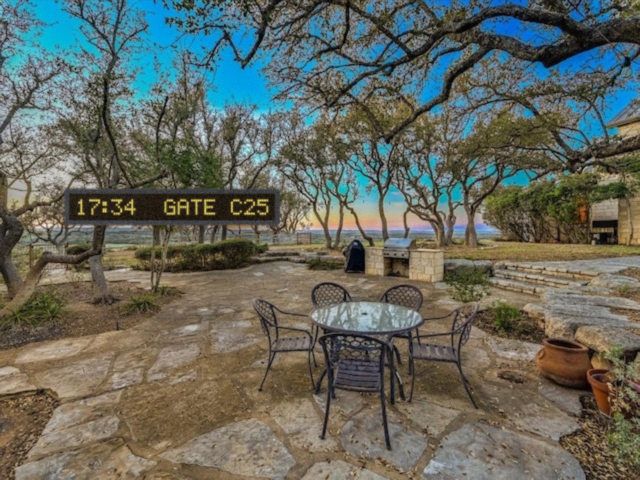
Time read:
h=17 m=34
